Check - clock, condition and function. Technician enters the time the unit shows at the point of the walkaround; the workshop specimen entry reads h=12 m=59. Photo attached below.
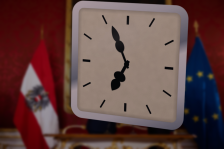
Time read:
h=6 m=56
